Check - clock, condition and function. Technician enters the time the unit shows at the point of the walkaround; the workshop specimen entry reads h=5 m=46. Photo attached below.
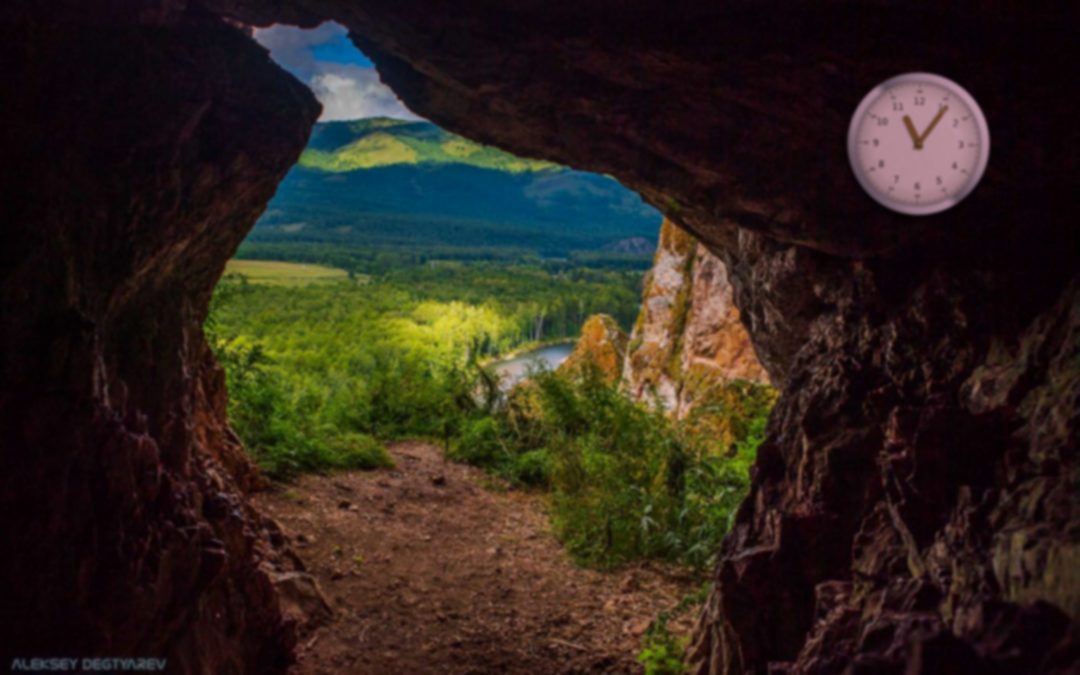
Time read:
h=11 m=6
